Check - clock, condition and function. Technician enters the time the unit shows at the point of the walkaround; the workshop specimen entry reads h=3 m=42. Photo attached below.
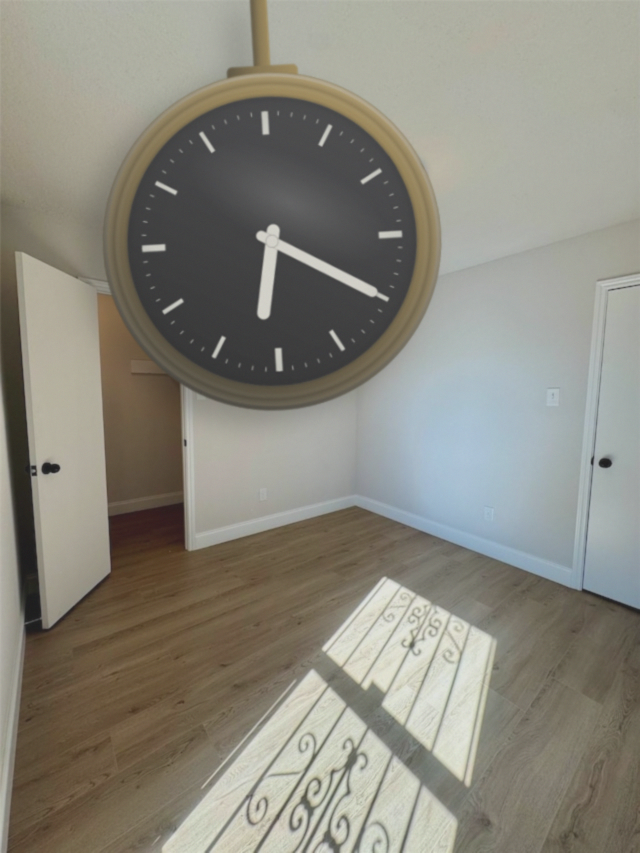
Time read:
h=6 m=20
